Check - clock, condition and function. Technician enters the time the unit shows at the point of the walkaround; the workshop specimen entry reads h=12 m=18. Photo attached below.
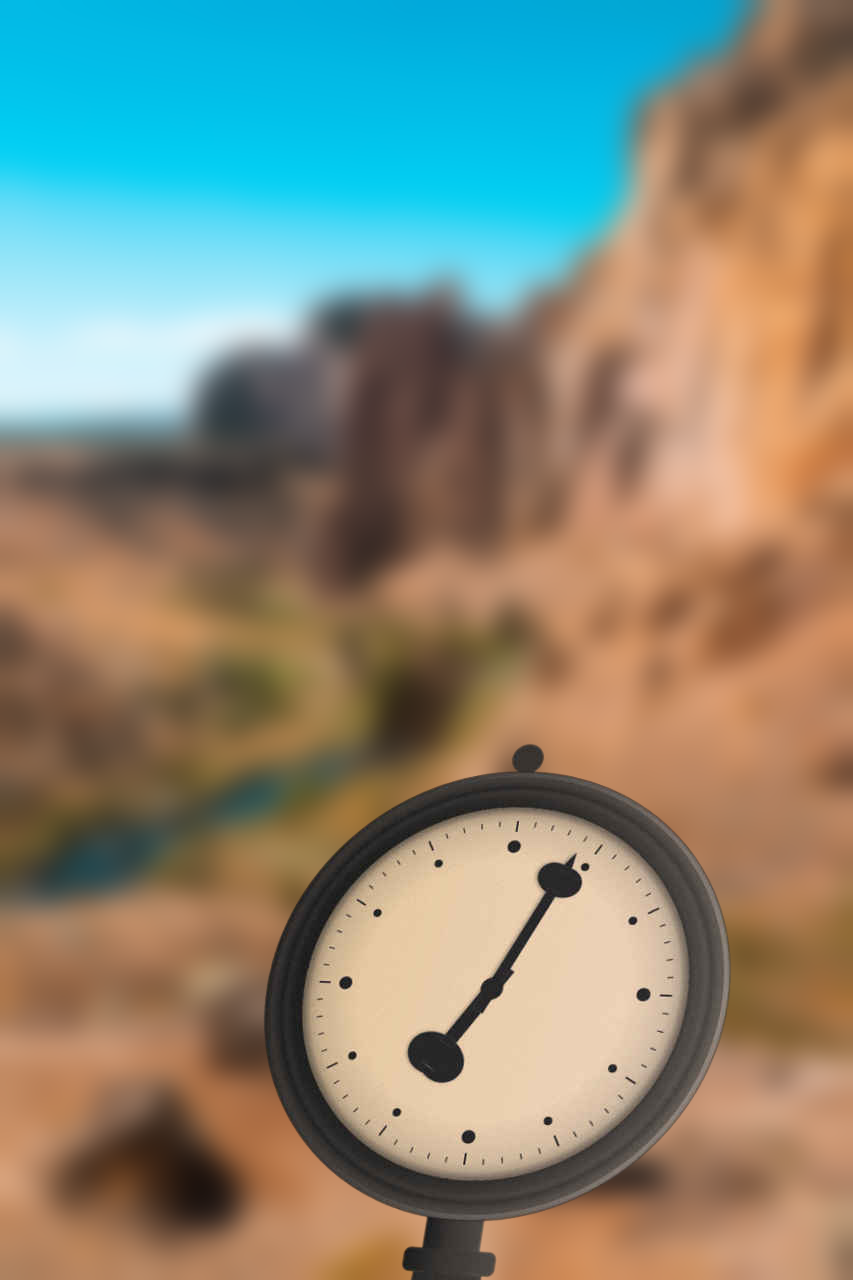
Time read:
h=7 m=4
